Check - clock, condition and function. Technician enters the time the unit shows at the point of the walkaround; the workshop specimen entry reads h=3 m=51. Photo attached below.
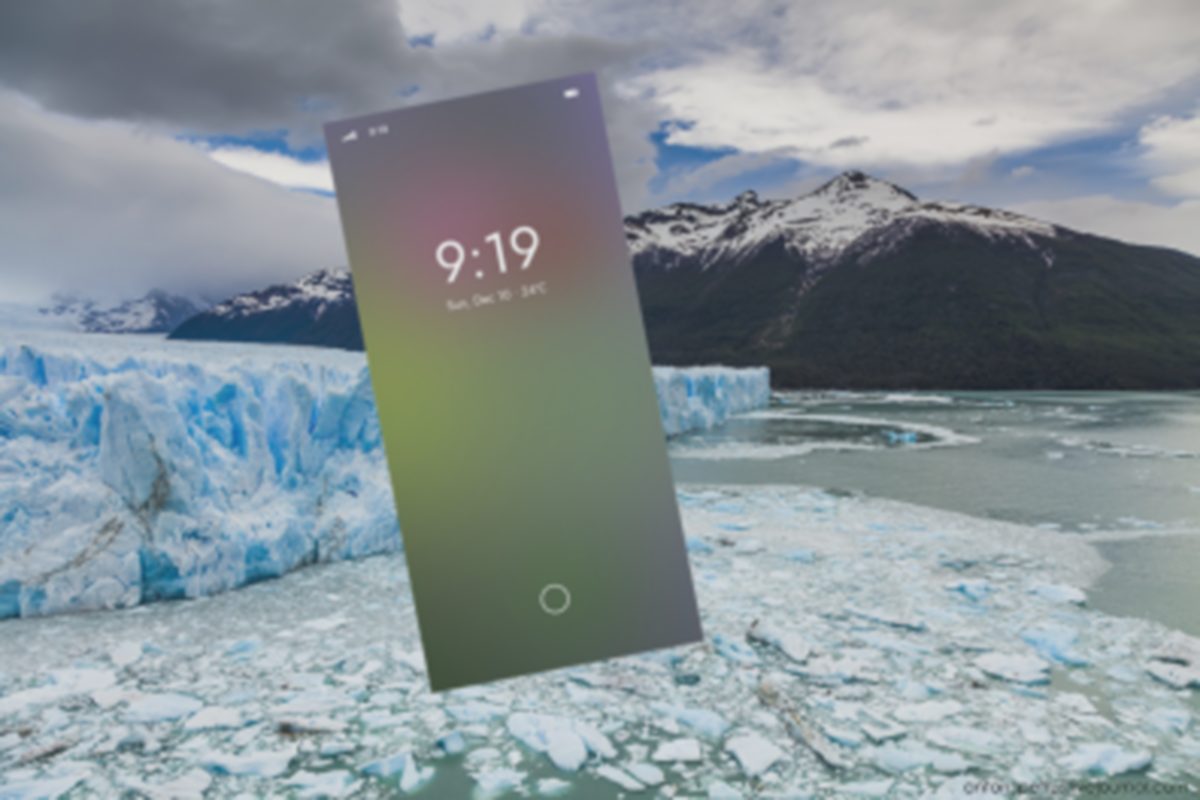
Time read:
h=9 m=19
